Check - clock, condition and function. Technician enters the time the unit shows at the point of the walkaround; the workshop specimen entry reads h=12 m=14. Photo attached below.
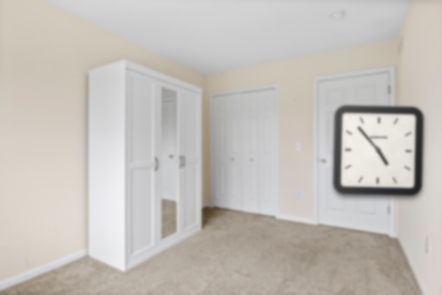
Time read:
h=4 m=53
